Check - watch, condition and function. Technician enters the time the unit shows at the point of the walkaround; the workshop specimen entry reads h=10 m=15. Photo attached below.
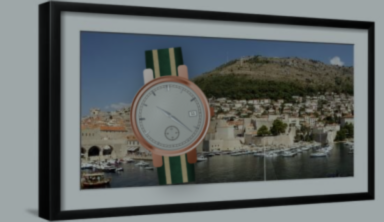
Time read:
h=10 m=22
